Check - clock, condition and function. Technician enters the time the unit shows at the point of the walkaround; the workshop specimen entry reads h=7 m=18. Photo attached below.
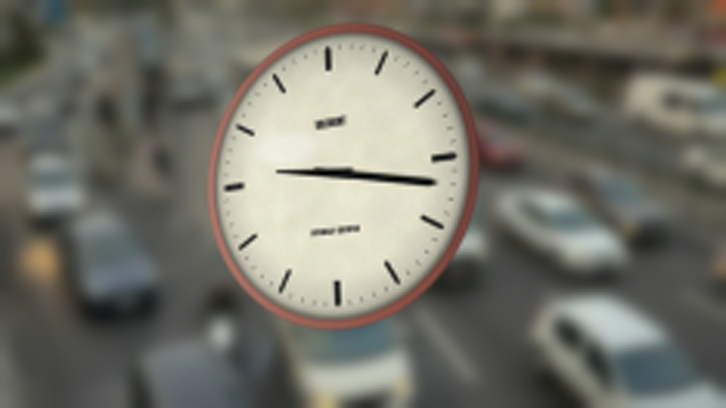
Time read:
h=9 m=17
